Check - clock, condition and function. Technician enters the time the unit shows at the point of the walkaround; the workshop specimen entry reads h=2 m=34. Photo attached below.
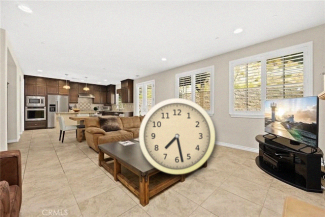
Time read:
h=7 m=28
